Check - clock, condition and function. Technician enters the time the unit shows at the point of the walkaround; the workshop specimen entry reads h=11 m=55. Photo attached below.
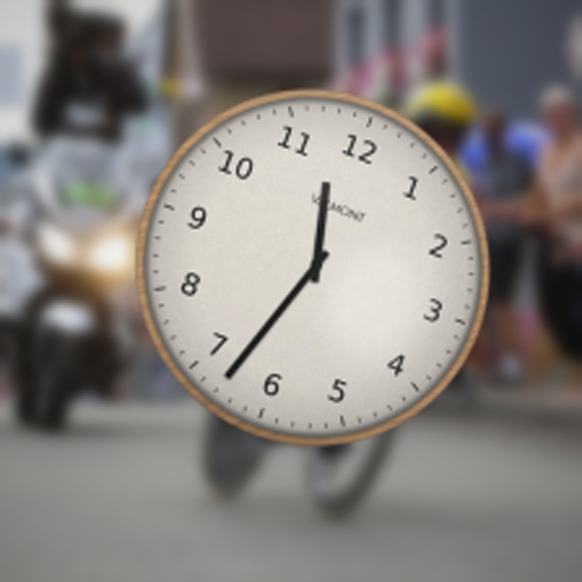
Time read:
h=11 m=33
